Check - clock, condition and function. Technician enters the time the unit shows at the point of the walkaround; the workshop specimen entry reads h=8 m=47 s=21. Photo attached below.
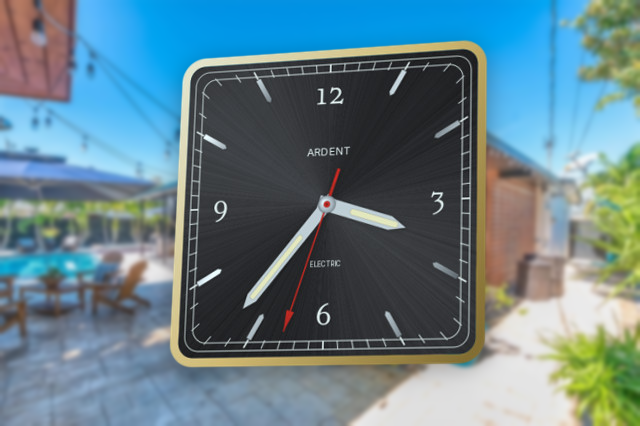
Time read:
h=3 m=36 s=33
